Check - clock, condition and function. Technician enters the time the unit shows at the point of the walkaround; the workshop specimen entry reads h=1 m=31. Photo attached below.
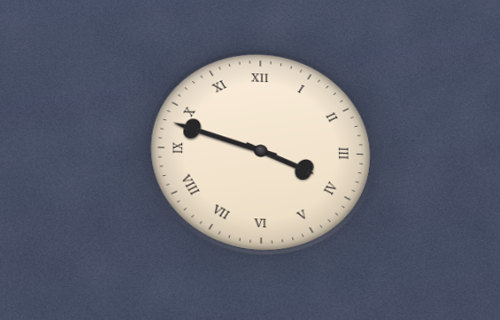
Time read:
h=3 m=48
